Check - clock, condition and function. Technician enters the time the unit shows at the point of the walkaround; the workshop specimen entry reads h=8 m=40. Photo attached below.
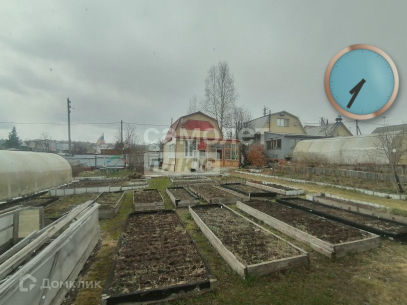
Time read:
h=7 m=35
